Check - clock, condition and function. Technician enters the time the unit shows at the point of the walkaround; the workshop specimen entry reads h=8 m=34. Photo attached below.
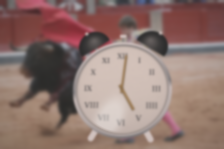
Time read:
h=5 m=1
